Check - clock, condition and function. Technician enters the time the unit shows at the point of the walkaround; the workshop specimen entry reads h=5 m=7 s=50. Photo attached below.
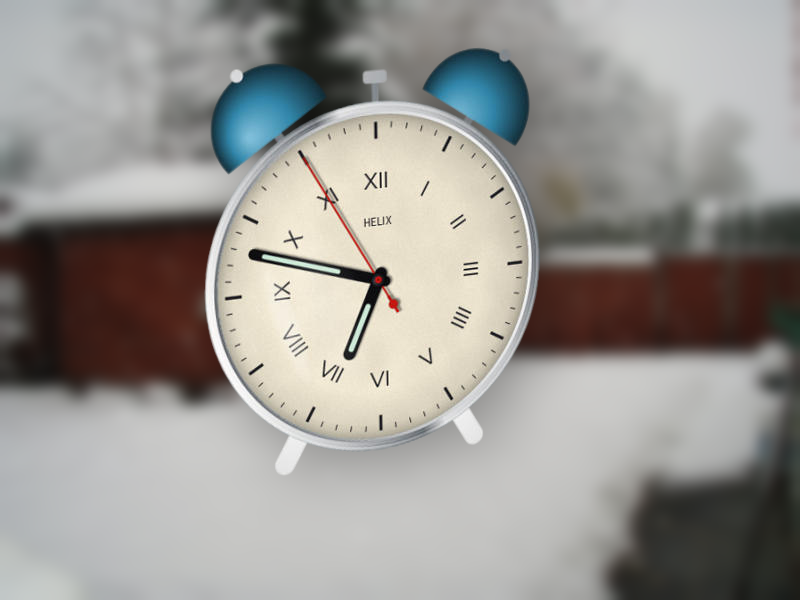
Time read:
h=6 m=47 s=55
